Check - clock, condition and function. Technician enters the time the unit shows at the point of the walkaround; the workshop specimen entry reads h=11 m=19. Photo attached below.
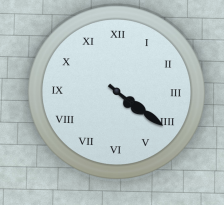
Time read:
h=4 m=21
